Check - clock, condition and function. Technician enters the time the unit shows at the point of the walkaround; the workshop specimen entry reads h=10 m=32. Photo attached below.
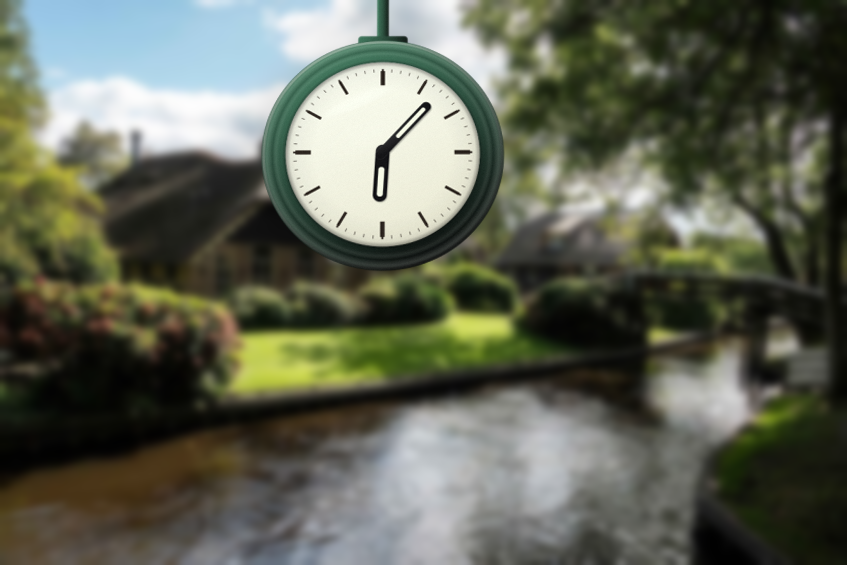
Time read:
h=6 m=7
